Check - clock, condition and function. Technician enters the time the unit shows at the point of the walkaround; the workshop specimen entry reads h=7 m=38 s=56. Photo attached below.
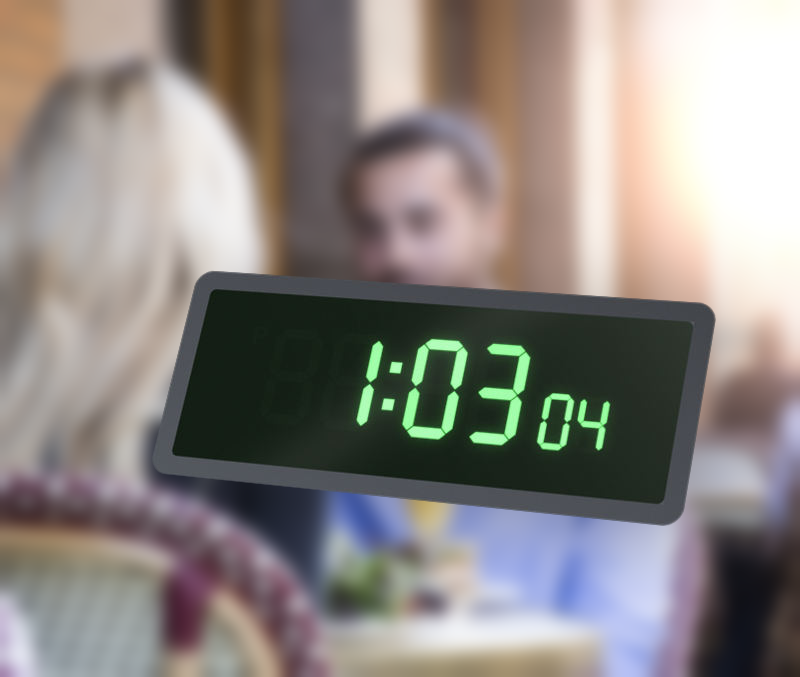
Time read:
h=1 m=3 s=4
